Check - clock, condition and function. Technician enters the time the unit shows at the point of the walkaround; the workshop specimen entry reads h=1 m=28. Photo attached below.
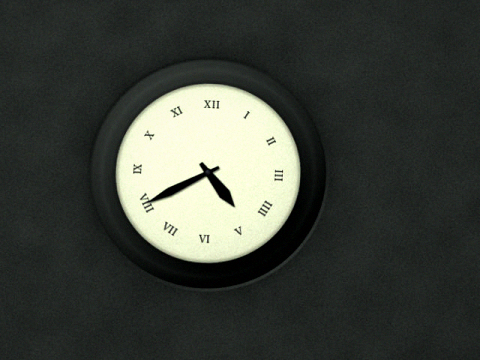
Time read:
h=4 m=40
